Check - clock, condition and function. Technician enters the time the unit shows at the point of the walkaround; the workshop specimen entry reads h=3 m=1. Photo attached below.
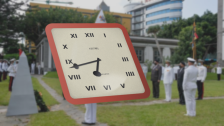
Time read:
h=6 m=43
